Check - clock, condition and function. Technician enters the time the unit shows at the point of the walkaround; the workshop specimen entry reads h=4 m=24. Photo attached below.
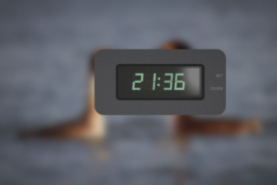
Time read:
h=21 m=36
